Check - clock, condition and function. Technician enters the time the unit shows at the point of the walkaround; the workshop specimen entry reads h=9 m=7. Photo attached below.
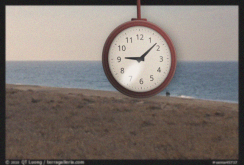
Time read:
h=9 m=8
